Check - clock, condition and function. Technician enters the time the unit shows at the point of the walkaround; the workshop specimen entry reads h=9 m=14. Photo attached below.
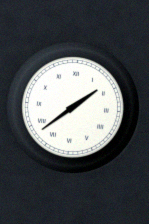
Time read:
h=1 m=38
